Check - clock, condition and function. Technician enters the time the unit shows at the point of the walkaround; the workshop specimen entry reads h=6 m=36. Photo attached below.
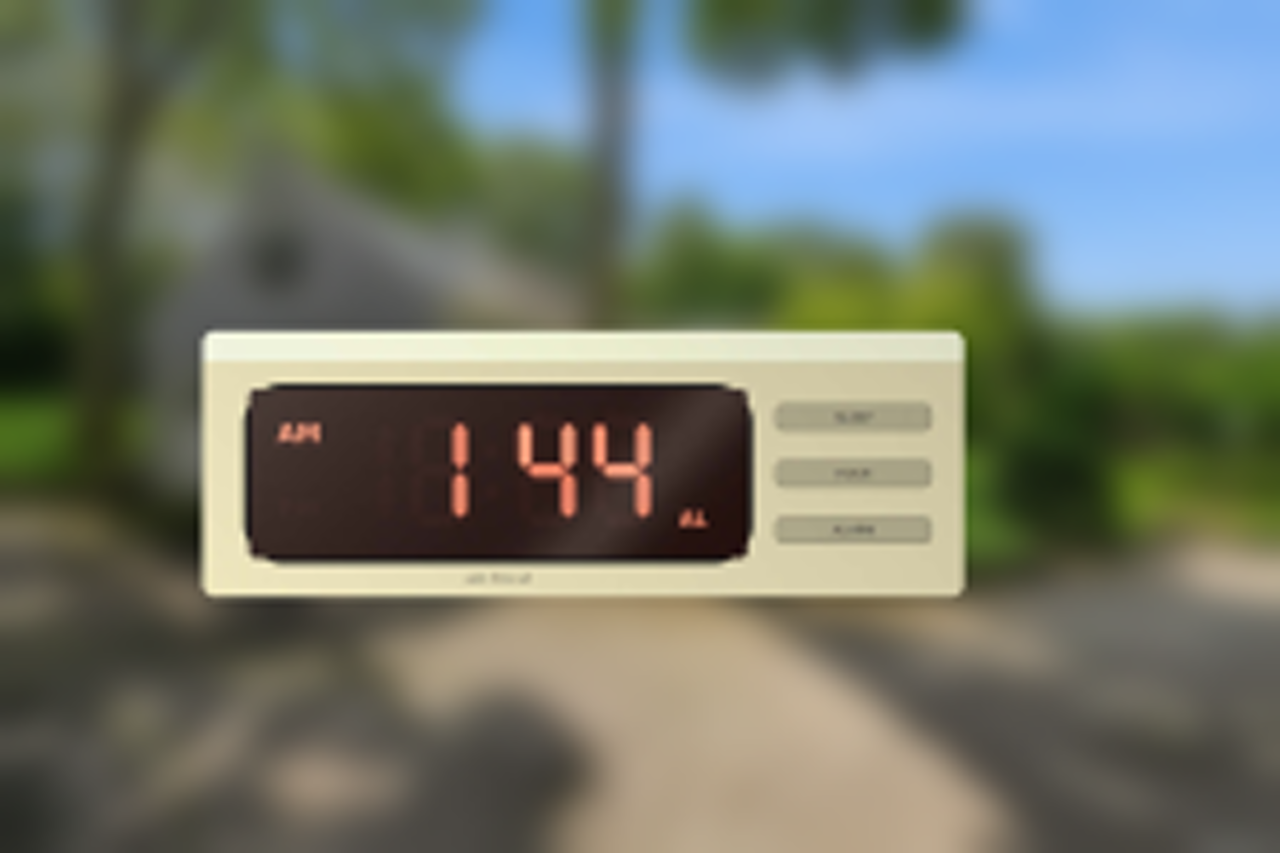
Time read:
h=1 m=44
